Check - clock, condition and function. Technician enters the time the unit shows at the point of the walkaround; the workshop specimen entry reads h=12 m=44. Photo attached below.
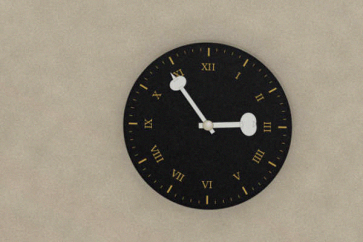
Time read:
h=2 m=54
